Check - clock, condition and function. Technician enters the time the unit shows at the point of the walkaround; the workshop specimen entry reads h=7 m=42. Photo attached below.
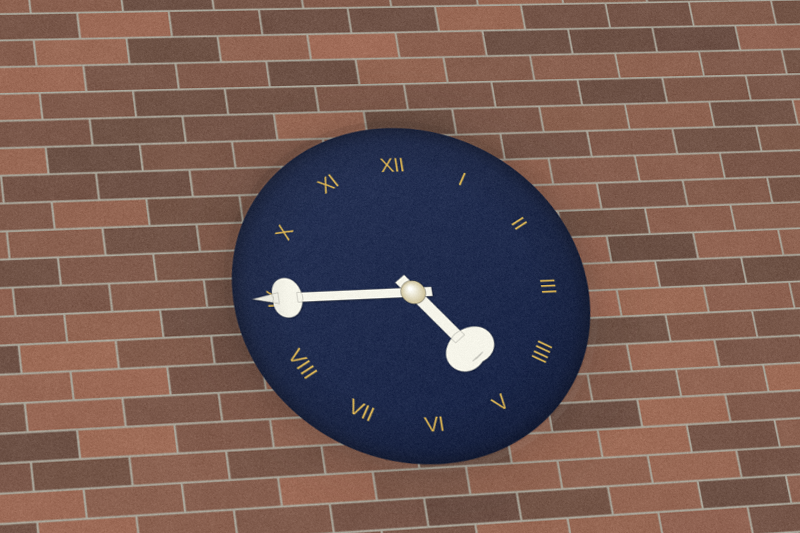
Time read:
h=4 m=45
